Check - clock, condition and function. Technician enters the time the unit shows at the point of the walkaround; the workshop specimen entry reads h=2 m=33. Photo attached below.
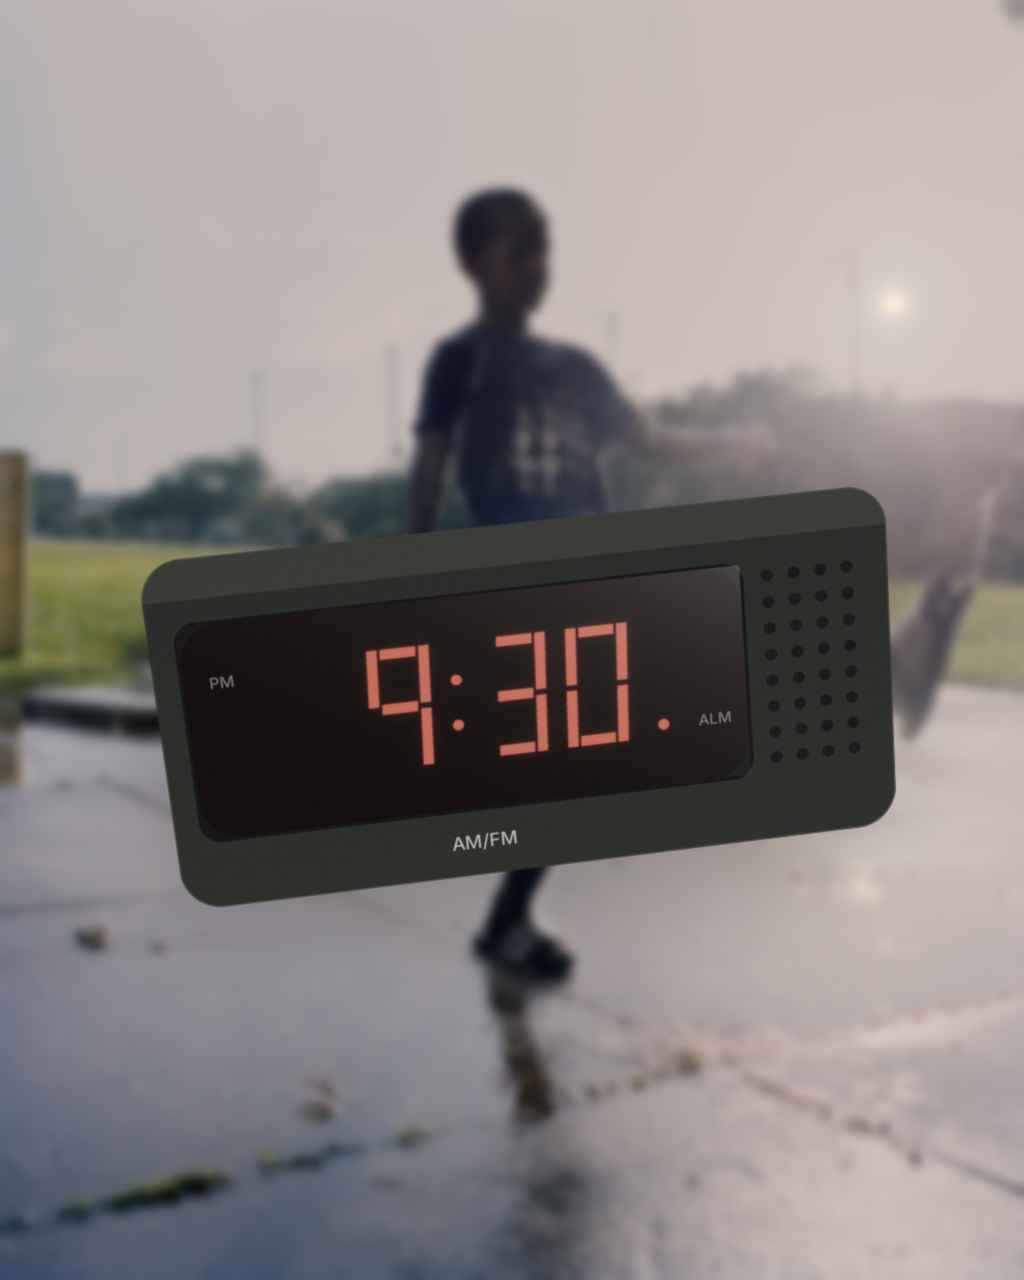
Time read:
h=9 m=30
